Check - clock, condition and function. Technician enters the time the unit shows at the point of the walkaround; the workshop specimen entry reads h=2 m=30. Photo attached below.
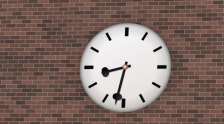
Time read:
h=8 m=32
